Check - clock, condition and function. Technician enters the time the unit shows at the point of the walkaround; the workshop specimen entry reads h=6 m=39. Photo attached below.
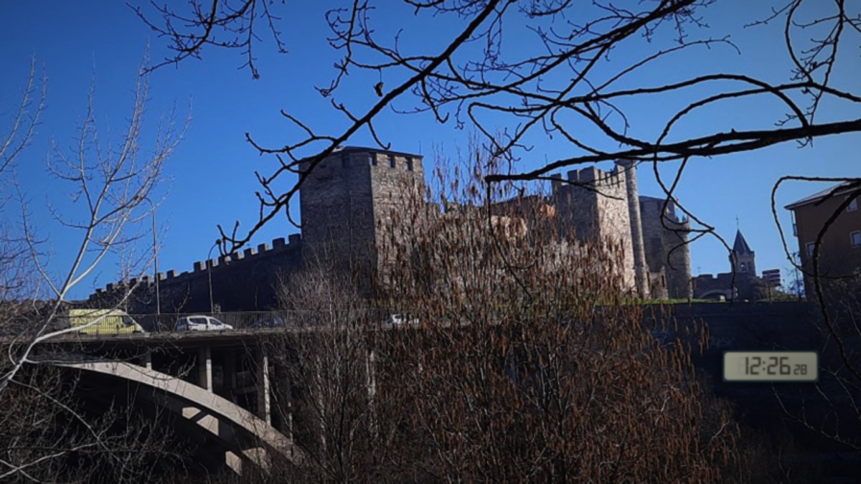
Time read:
h=12 m=26
